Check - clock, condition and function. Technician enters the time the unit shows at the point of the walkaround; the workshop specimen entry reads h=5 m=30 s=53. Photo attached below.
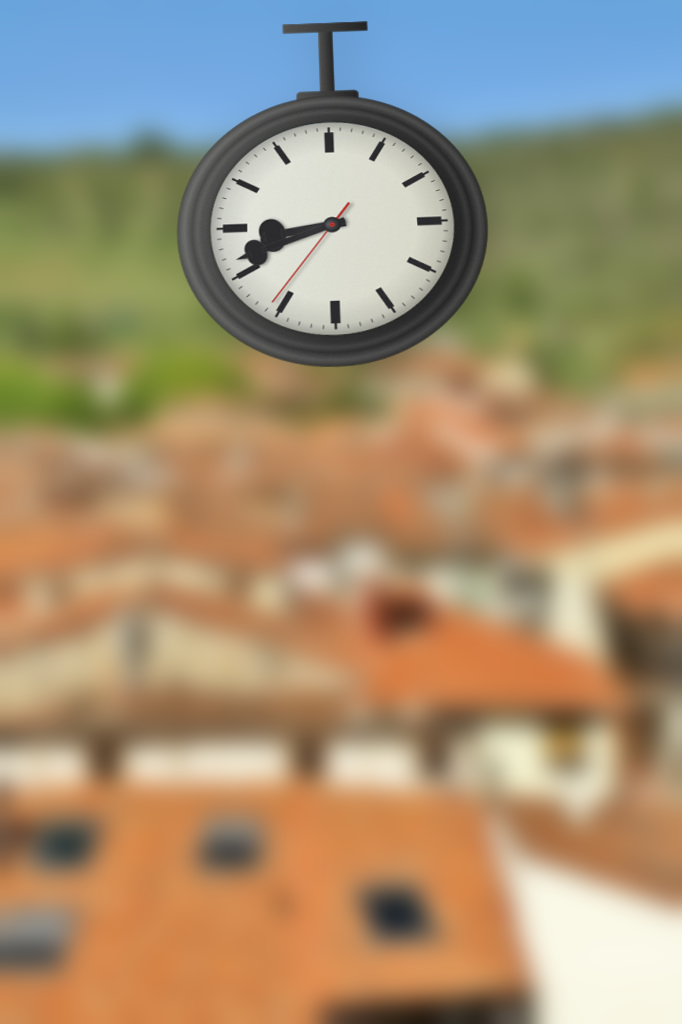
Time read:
h=8 m=41 s=36
